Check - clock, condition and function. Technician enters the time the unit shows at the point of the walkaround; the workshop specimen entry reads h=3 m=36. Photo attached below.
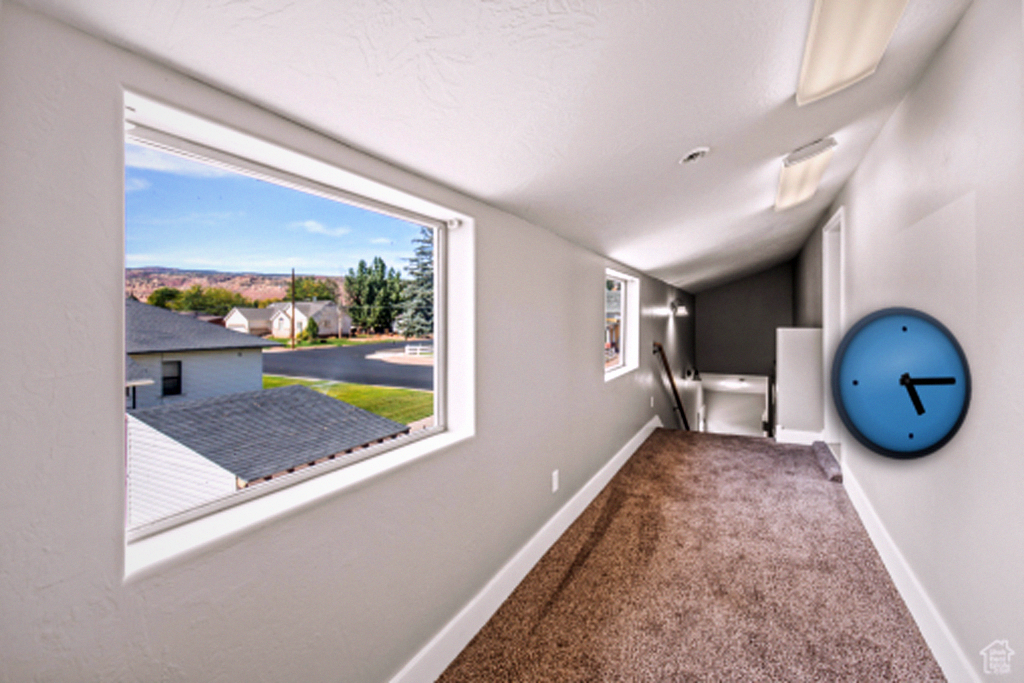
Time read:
h=5 m=15
